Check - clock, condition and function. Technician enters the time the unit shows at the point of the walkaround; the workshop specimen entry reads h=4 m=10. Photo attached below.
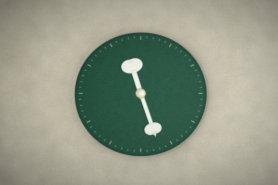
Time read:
h=11 m=27
